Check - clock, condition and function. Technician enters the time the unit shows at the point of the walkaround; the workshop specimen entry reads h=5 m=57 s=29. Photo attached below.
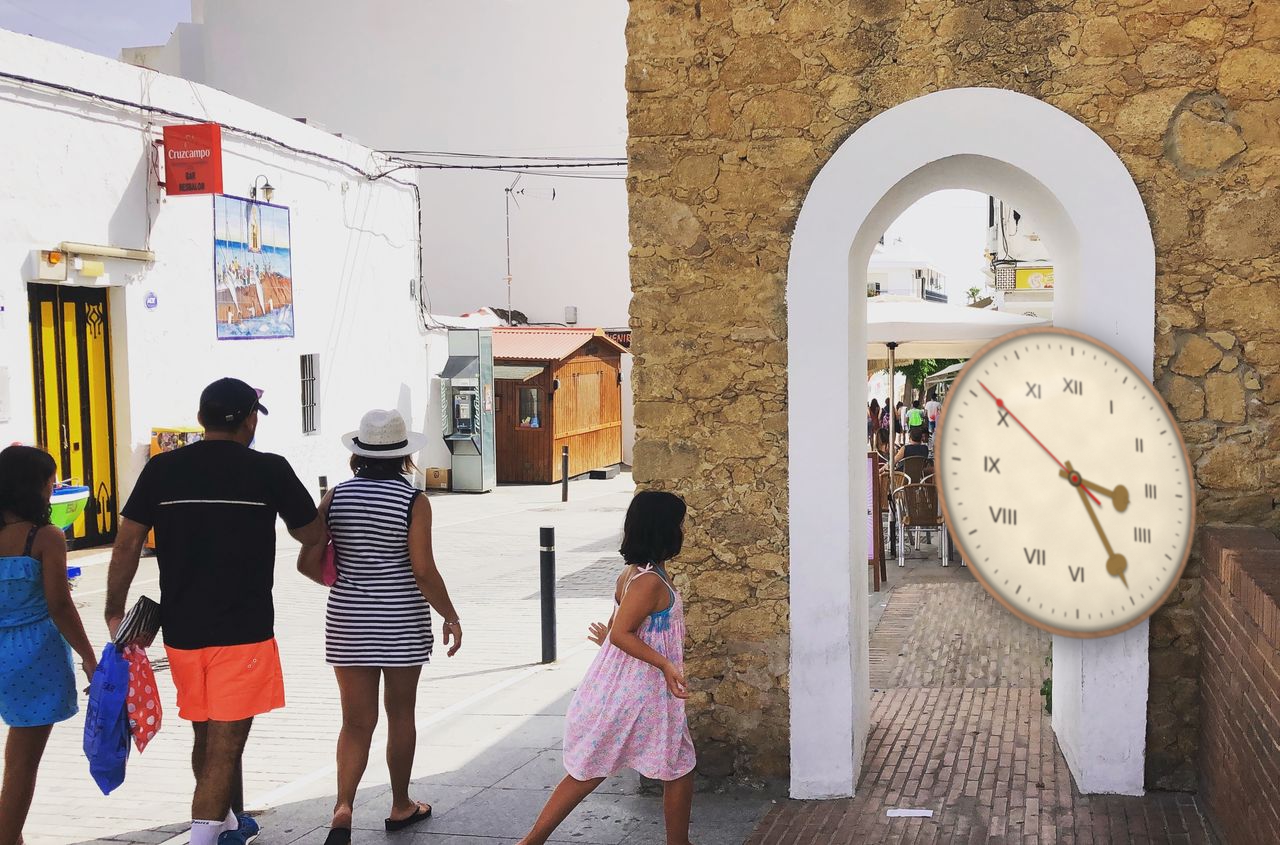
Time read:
h=3 m=24 s=51
